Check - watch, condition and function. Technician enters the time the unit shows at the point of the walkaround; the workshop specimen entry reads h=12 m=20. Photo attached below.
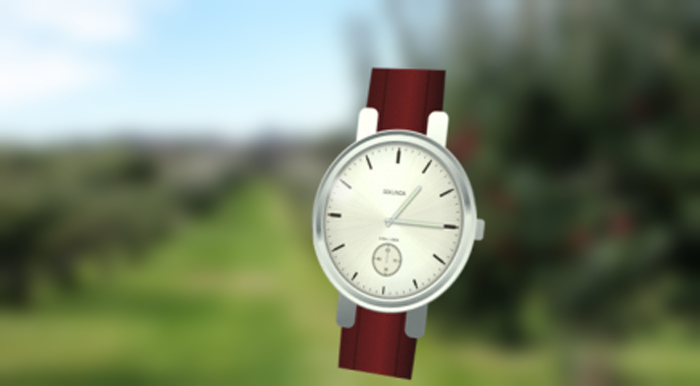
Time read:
h=1 m=15
